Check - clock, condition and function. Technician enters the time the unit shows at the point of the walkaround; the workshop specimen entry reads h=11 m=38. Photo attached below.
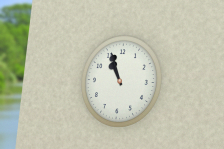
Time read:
h=10 m=56
